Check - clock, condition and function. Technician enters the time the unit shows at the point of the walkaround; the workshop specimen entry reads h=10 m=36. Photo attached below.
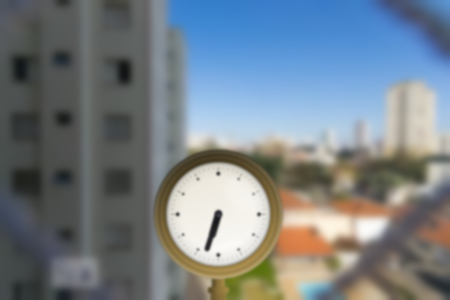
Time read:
h=6 m=33
